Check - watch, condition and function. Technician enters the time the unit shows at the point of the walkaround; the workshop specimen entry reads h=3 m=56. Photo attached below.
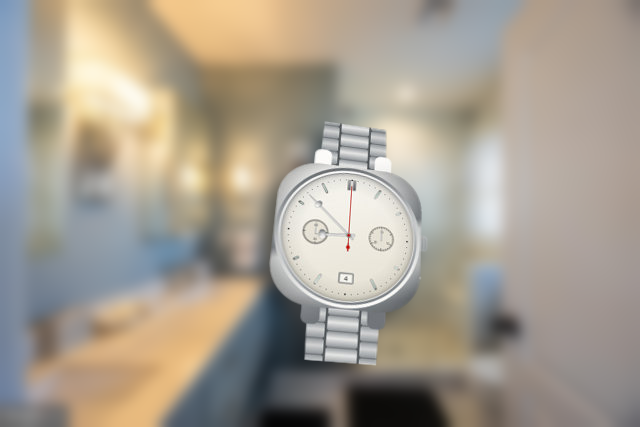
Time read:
h=8 m=52
